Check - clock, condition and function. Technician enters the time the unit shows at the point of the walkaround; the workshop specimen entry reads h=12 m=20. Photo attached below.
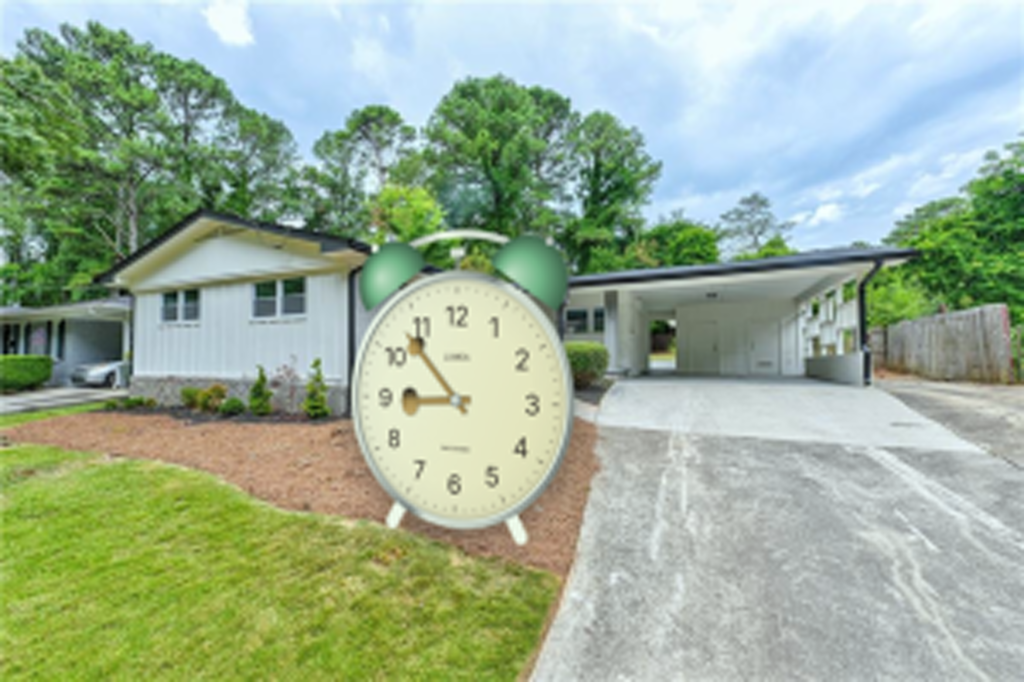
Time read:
h=8 m=53
